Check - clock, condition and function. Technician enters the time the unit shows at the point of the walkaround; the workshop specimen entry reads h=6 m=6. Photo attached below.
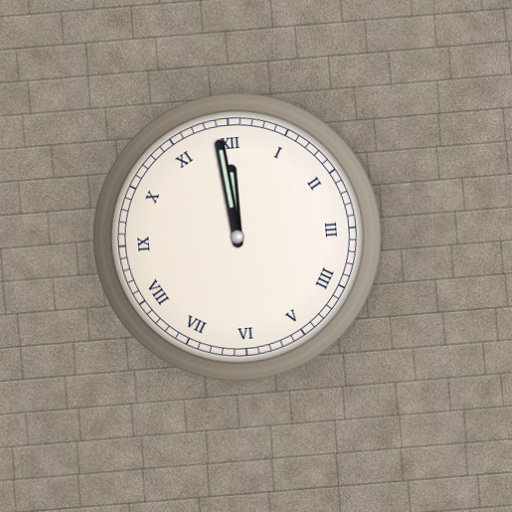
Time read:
h=11 m=59
